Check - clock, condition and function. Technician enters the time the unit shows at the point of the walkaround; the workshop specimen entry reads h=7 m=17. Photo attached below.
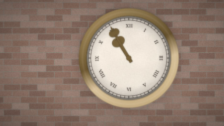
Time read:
h=10 m=55
